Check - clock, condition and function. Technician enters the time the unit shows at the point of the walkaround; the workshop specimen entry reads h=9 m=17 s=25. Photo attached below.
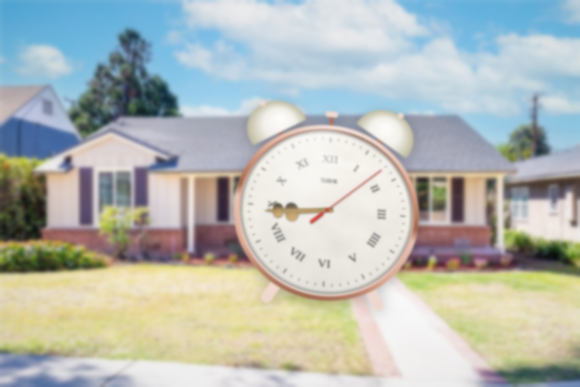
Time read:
h=8 m=44 s=8
